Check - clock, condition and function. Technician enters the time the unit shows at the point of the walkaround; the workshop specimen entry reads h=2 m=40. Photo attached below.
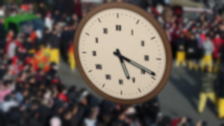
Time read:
h=5 m=19
